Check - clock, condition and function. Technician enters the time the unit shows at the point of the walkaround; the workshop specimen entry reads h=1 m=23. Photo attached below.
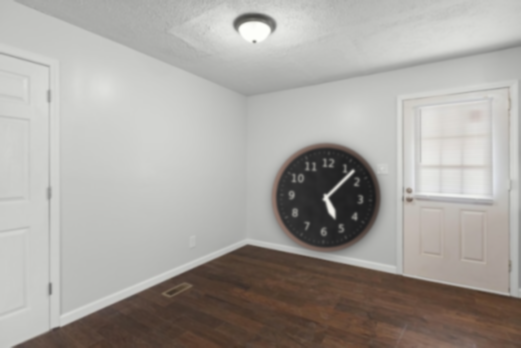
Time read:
h=5 m=7
